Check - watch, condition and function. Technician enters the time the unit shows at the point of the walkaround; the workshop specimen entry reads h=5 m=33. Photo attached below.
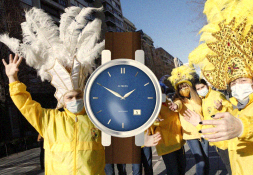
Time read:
h=1 m=50
